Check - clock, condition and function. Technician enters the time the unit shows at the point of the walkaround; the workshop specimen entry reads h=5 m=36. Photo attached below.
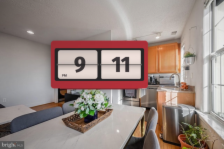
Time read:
h=9 m=11
